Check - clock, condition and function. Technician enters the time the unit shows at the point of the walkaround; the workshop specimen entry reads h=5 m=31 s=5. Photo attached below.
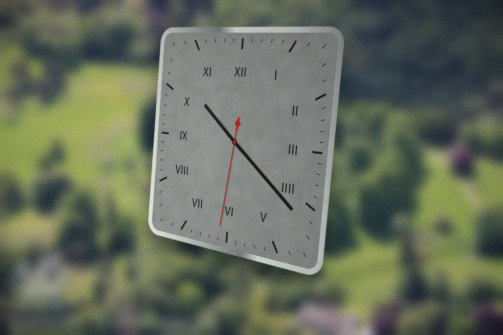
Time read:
h=10 m=21 s=31
